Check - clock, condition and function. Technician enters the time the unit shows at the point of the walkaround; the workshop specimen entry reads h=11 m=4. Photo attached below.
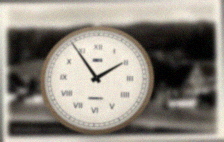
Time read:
h=1 m=54
